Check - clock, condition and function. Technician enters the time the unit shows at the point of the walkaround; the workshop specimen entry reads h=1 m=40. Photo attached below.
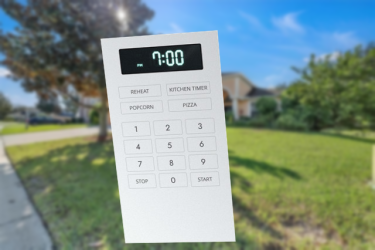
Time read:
h=7 m=0
